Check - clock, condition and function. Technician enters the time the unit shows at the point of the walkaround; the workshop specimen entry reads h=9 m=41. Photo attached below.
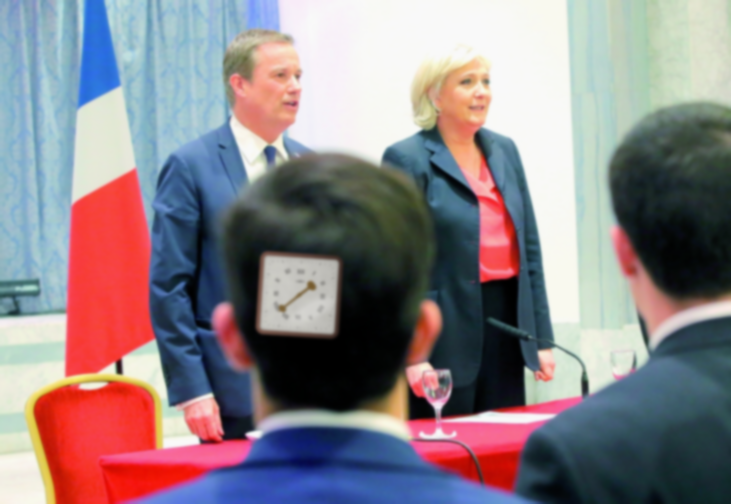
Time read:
h=1 m=38
